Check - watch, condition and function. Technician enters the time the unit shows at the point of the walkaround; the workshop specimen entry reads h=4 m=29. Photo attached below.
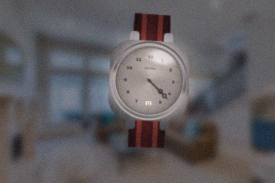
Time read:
h=4 m=22
